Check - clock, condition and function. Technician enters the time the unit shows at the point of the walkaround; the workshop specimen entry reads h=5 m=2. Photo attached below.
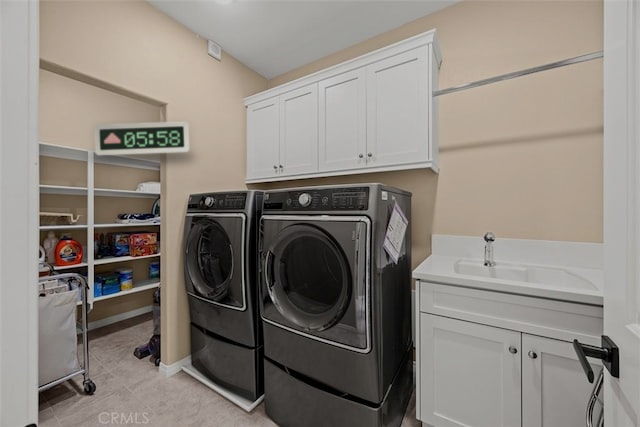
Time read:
h=5 m=58
